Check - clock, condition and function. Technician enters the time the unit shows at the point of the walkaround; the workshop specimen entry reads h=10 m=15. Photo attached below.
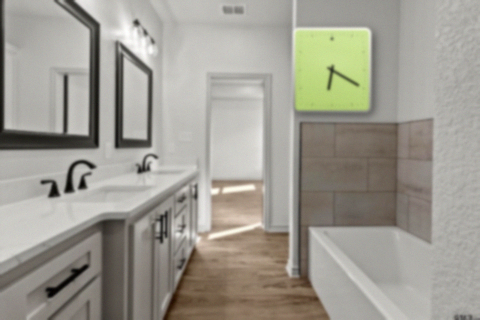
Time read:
h=6 m=20
